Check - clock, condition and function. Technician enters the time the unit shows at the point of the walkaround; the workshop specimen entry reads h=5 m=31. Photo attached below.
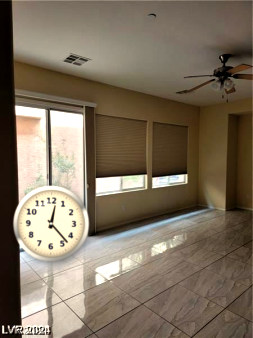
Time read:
h=12 m=23
